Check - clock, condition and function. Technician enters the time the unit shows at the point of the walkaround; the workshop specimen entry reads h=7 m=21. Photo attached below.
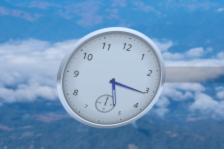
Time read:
h=5 m=16
